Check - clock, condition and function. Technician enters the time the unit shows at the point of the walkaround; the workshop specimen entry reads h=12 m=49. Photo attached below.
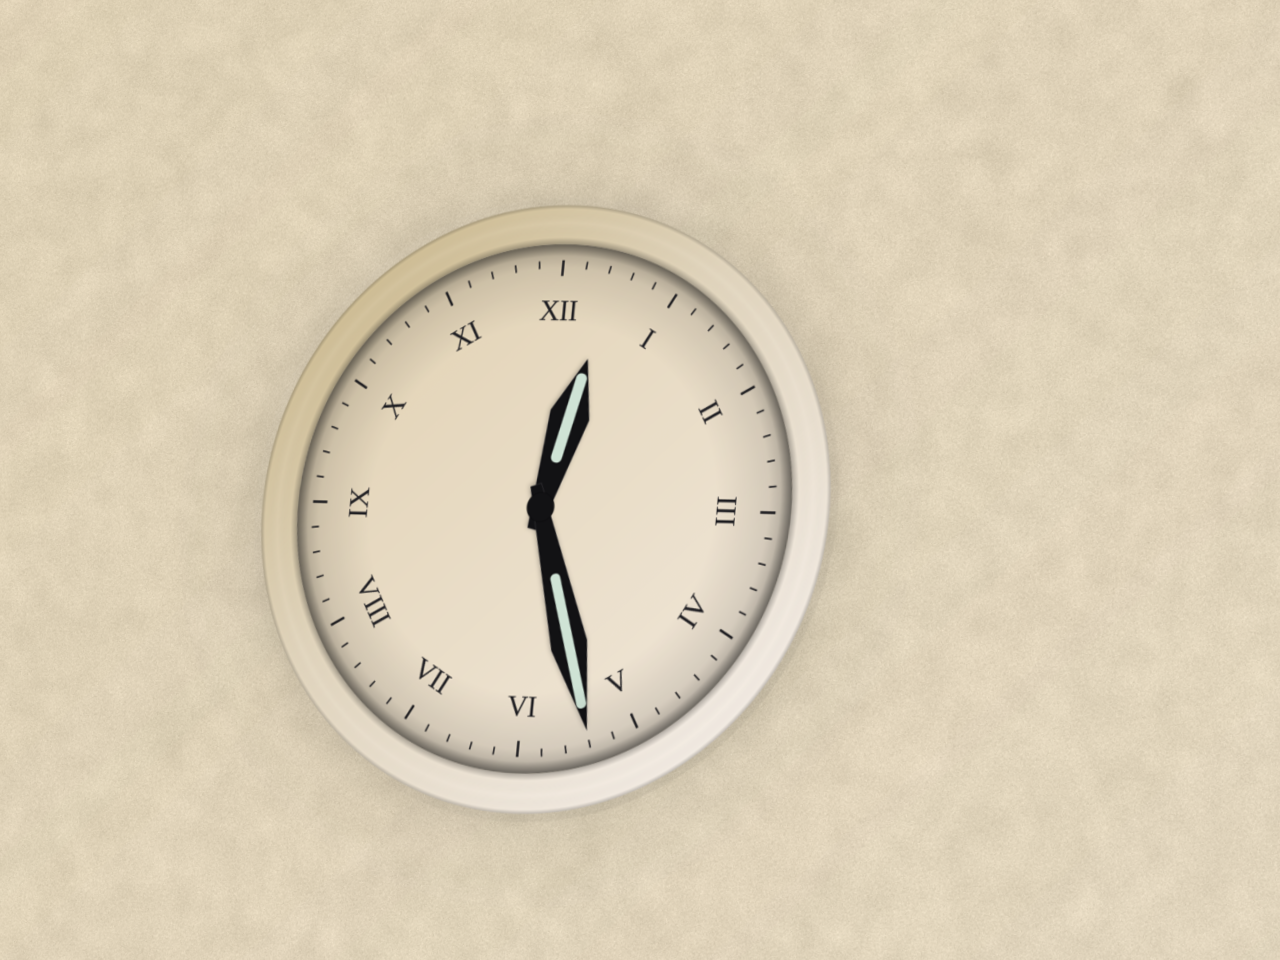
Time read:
h=12 m=27
